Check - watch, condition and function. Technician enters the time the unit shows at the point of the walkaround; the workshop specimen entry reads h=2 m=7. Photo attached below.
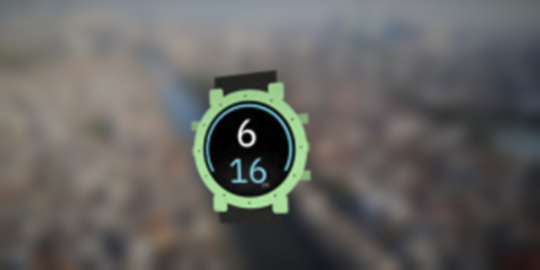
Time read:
h=6 m=16
